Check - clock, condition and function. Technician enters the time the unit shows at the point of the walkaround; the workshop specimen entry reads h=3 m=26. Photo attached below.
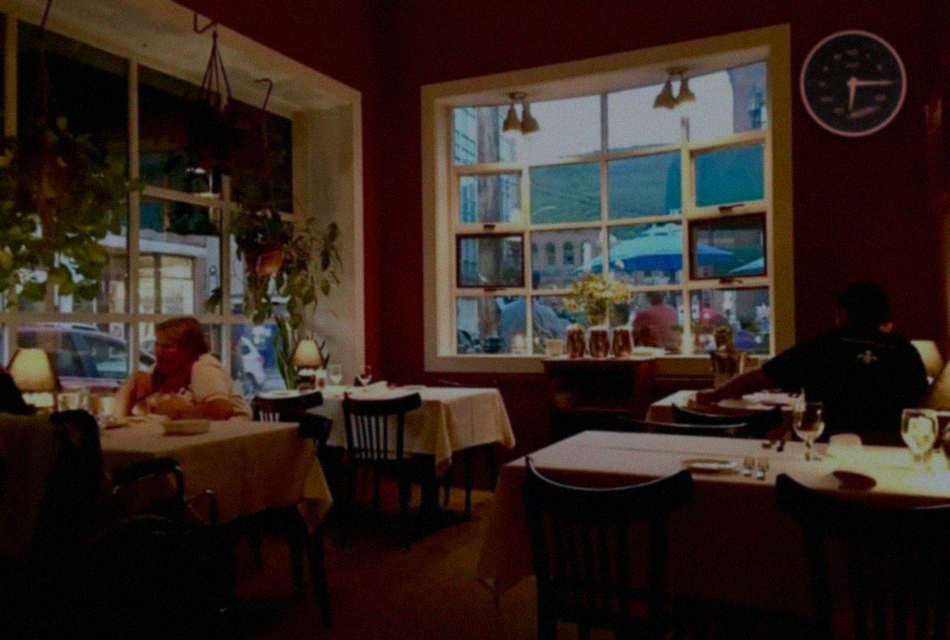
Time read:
h=6 m=15
